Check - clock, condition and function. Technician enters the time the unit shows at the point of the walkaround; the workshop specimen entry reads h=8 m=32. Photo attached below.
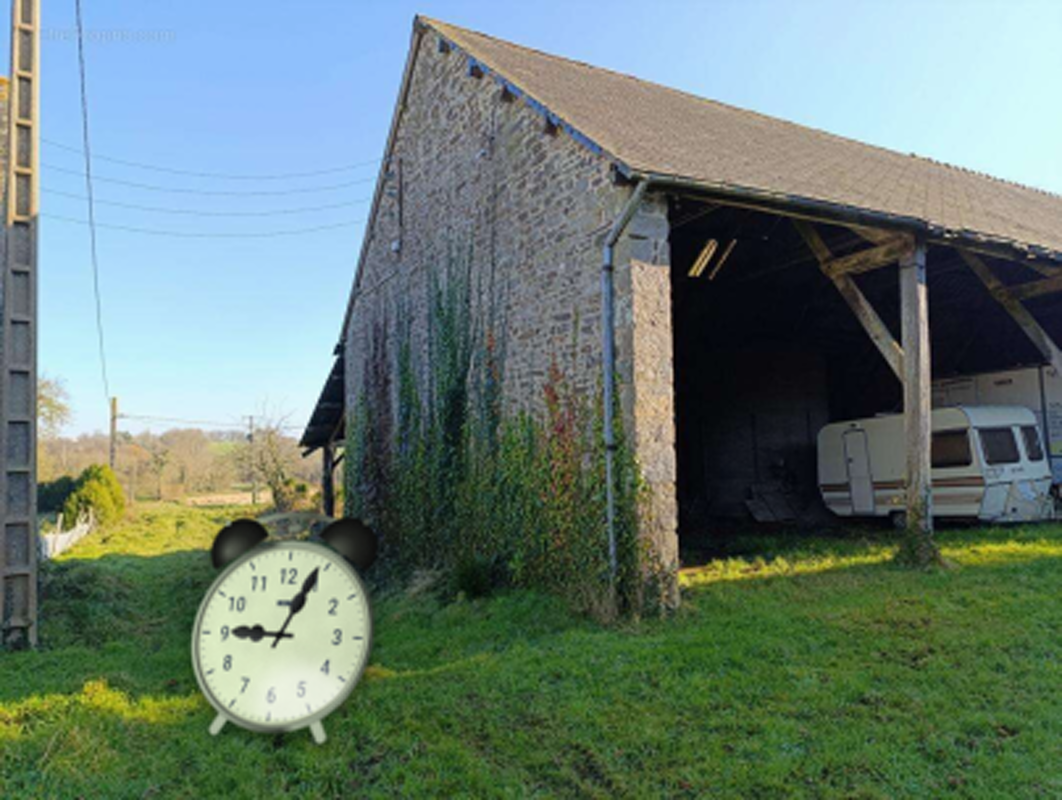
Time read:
h=9 m=4
